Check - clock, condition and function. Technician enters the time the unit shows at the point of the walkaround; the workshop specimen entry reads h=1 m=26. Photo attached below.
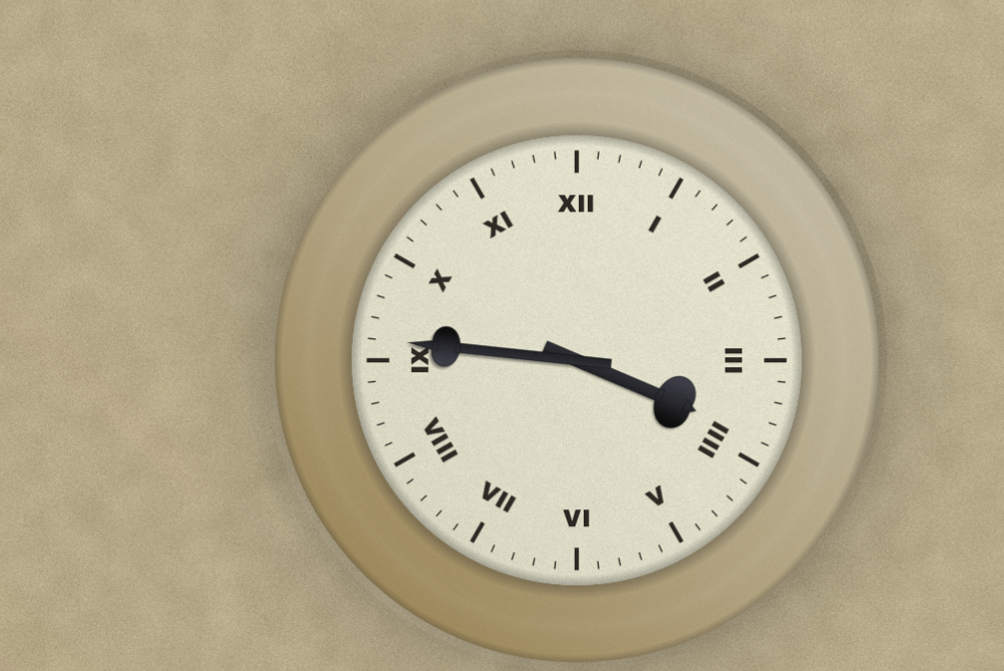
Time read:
h=3 m=46
